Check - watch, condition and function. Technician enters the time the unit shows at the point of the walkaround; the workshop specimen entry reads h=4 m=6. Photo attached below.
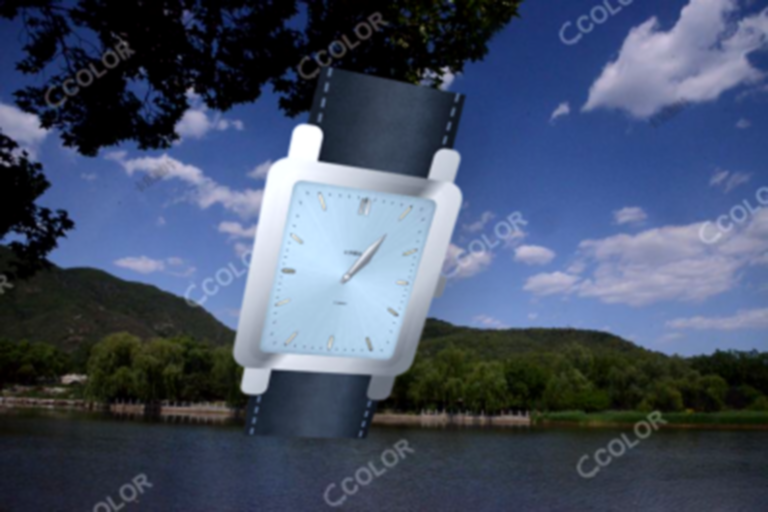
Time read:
h=1 m=5
